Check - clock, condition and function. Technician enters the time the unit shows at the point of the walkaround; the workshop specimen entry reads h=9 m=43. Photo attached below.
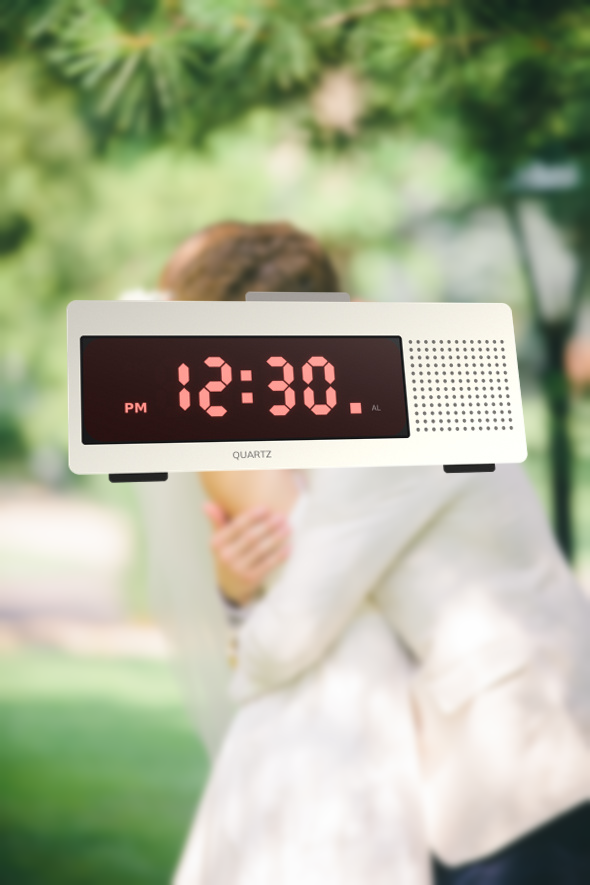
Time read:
h=12 m=30
